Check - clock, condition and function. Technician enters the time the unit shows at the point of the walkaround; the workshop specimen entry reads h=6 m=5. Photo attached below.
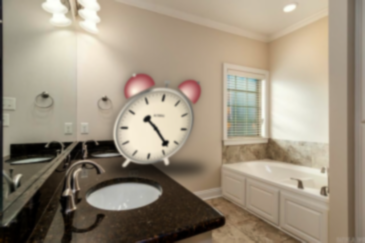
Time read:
h=10 m=23
